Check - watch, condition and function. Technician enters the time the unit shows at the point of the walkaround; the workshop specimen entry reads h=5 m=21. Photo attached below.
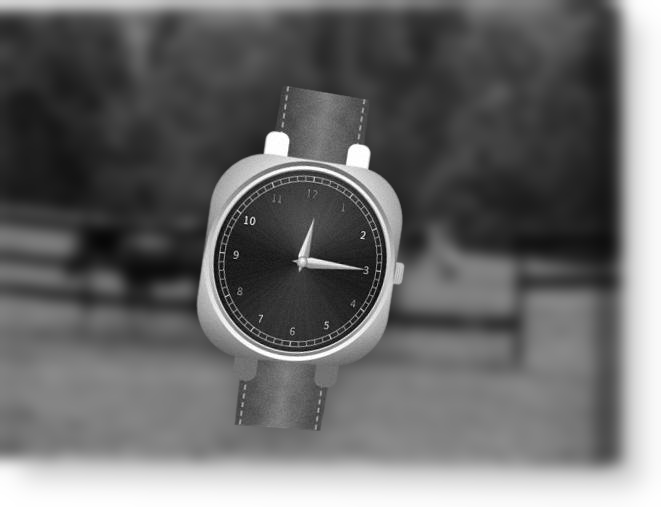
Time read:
h=12 m=15
